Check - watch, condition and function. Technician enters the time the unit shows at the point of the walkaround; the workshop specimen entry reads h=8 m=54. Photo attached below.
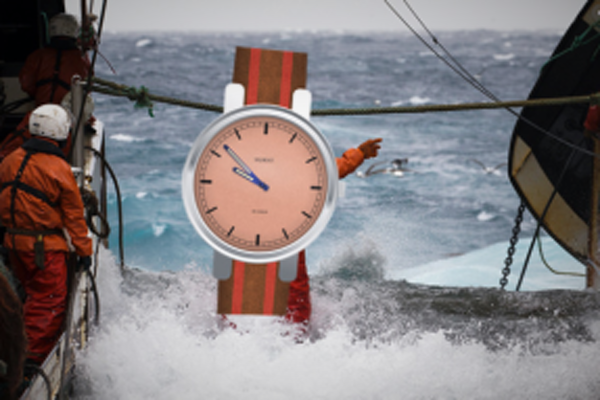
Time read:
h=9 m=52
